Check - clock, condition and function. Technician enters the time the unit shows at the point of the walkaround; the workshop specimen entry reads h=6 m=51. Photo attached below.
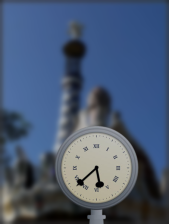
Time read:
h=5 m=38
